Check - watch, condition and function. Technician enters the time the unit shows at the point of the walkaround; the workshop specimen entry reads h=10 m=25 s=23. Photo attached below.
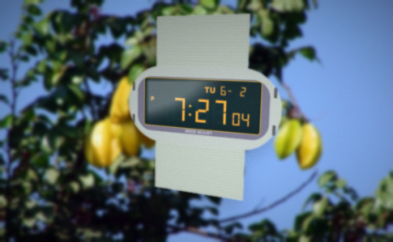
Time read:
h=7 m=27 s=4
